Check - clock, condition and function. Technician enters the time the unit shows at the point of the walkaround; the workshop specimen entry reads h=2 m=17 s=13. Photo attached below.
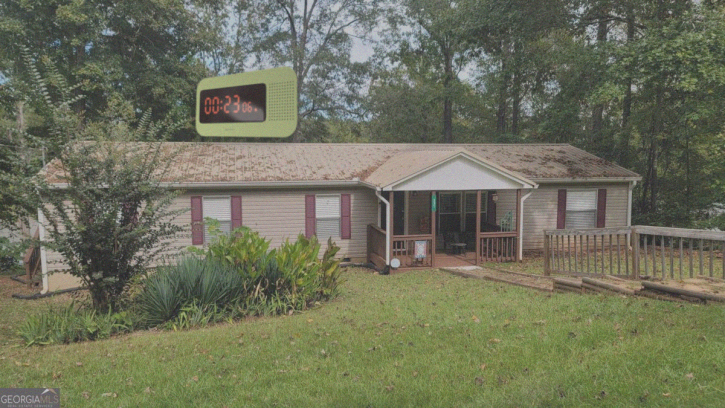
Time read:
h=0 m=23 s=6
